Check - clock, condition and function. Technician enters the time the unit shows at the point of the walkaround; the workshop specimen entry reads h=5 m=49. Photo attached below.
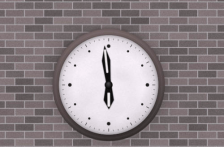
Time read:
h=5 m=59
